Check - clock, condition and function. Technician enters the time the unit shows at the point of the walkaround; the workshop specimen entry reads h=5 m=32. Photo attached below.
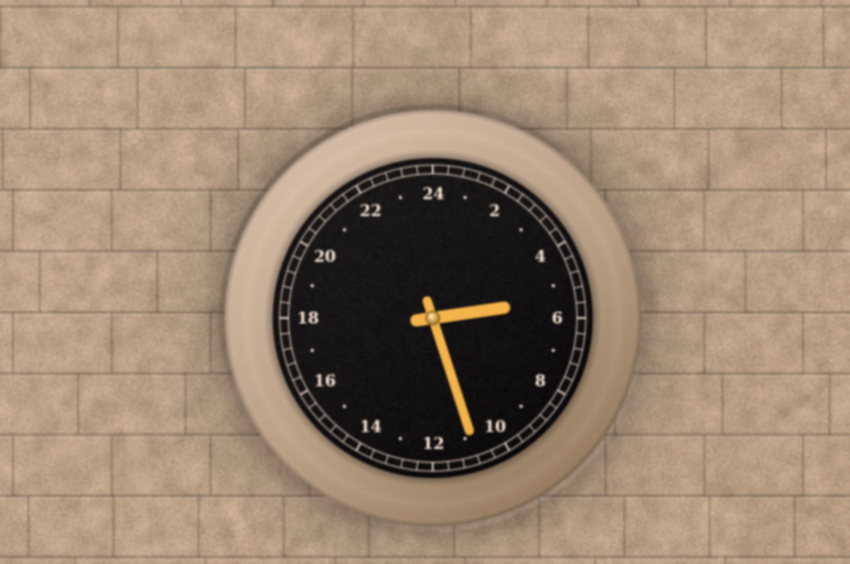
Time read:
h=5 m=27
